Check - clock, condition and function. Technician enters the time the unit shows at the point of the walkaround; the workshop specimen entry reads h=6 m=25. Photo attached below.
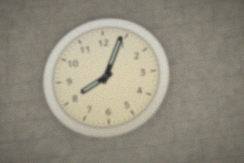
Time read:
h=8 m=4
